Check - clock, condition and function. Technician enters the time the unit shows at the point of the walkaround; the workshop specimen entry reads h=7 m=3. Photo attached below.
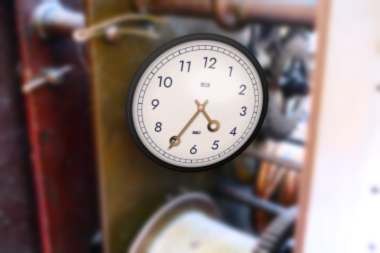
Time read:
h=4 m=35
